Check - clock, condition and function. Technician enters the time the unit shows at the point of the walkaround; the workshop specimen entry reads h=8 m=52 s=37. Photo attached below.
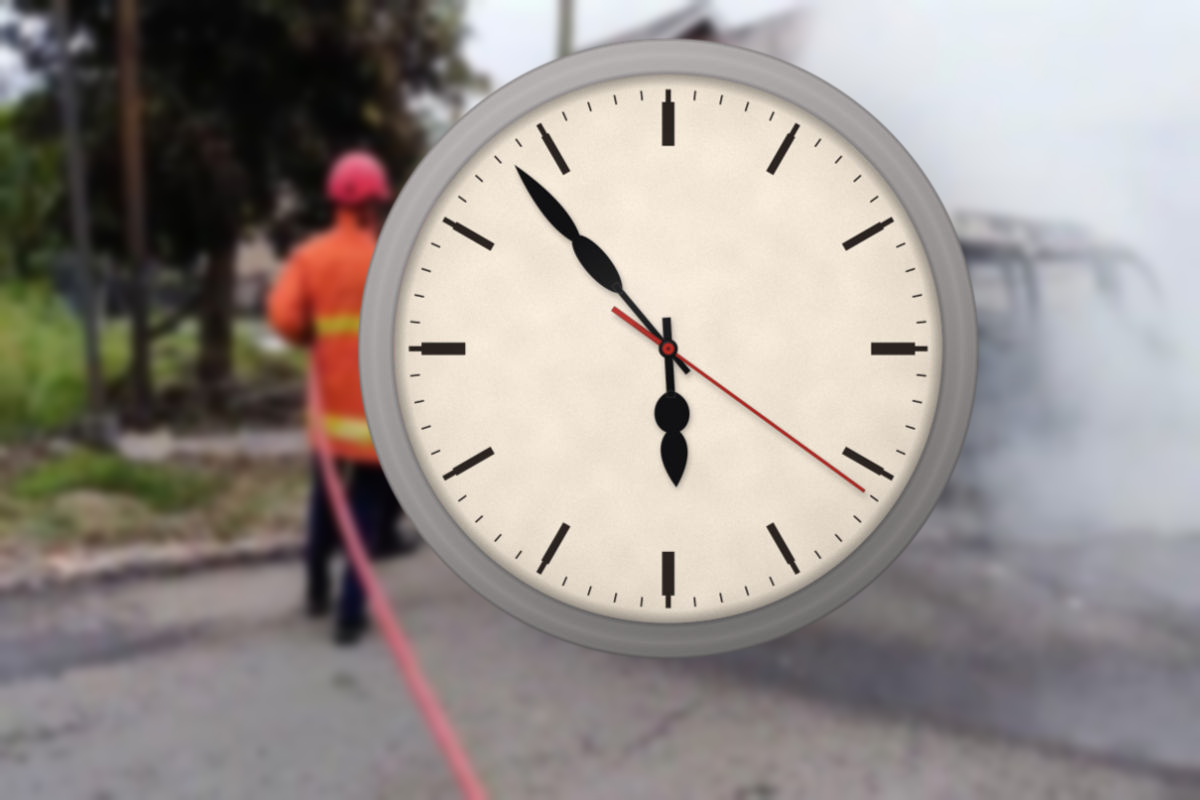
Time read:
h=5 m=53 s=21
